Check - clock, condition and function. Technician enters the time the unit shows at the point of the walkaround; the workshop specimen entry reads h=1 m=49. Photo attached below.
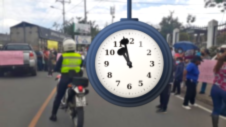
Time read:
h=10 m=58
